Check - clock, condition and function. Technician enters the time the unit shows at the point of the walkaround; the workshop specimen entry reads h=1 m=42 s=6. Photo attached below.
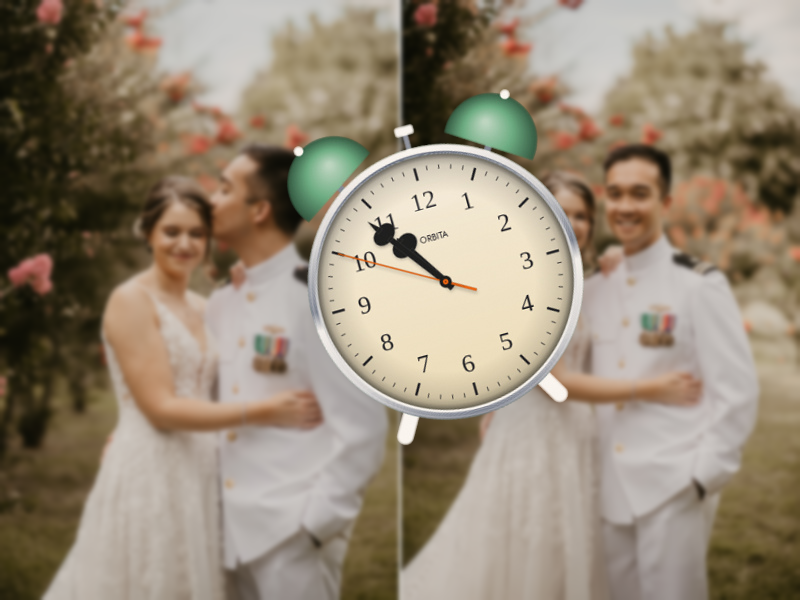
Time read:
h=10 m=53 s=50
